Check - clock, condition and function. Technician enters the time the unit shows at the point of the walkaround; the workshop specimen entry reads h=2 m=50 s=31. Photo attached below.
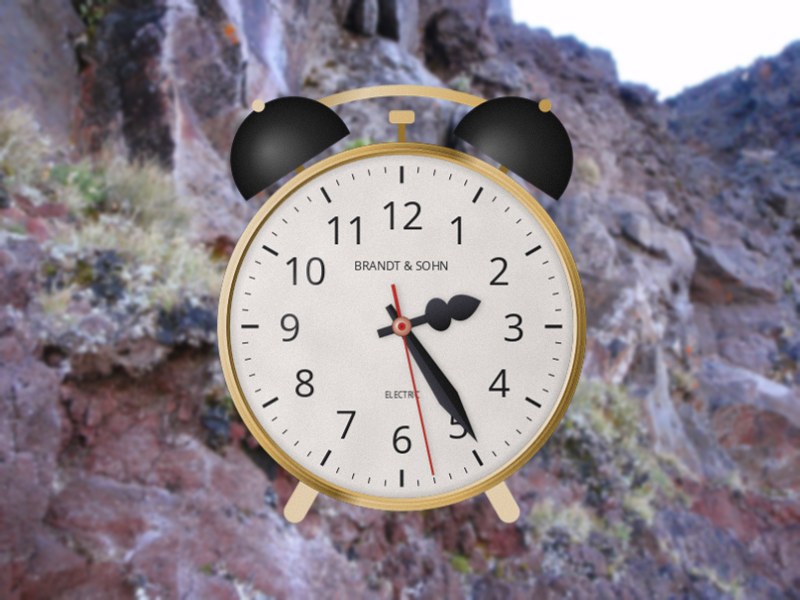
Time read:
h=2 m=24 s=28
